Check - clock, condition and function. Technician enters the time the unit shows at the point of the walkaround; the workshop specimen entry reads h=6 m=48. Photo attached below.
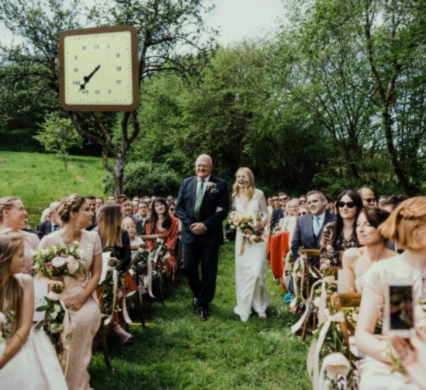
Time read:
h=7 m=37
